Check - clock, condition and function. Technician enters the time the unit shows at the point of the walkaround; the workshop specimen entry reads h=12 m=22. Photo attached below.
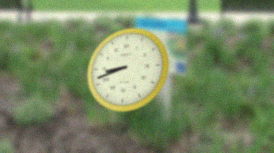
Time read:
h=8 m=42
